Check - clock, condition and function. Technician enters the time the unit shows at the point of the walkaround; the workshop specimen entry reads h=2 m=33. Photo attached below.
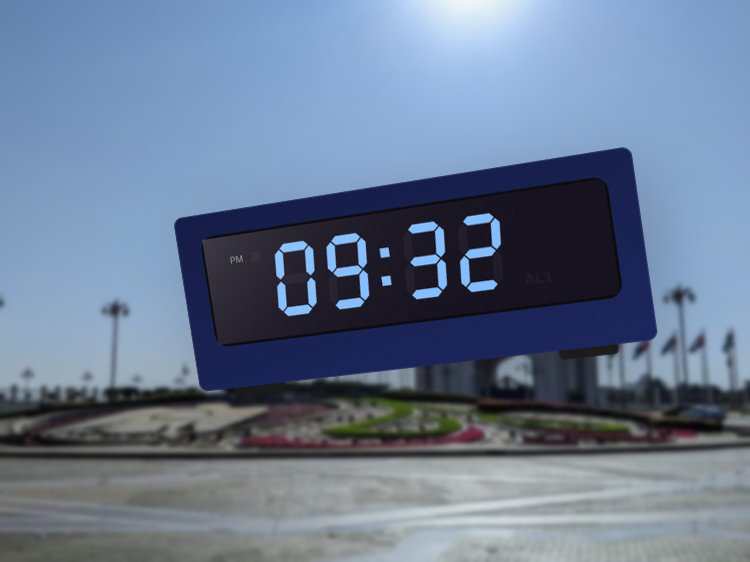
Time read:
h=9 m=32
